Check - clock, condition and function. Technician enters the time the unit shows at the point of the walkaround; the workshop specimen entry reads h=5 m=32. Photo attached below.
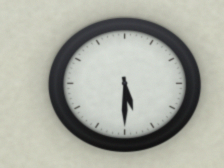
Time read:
h=5 m=30
